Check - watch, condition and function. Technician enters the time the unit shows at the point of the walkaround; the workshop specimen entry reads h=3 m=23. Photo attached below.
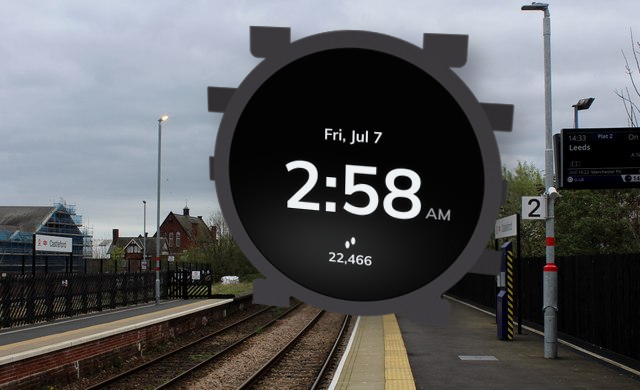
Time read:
h=2 m=58
